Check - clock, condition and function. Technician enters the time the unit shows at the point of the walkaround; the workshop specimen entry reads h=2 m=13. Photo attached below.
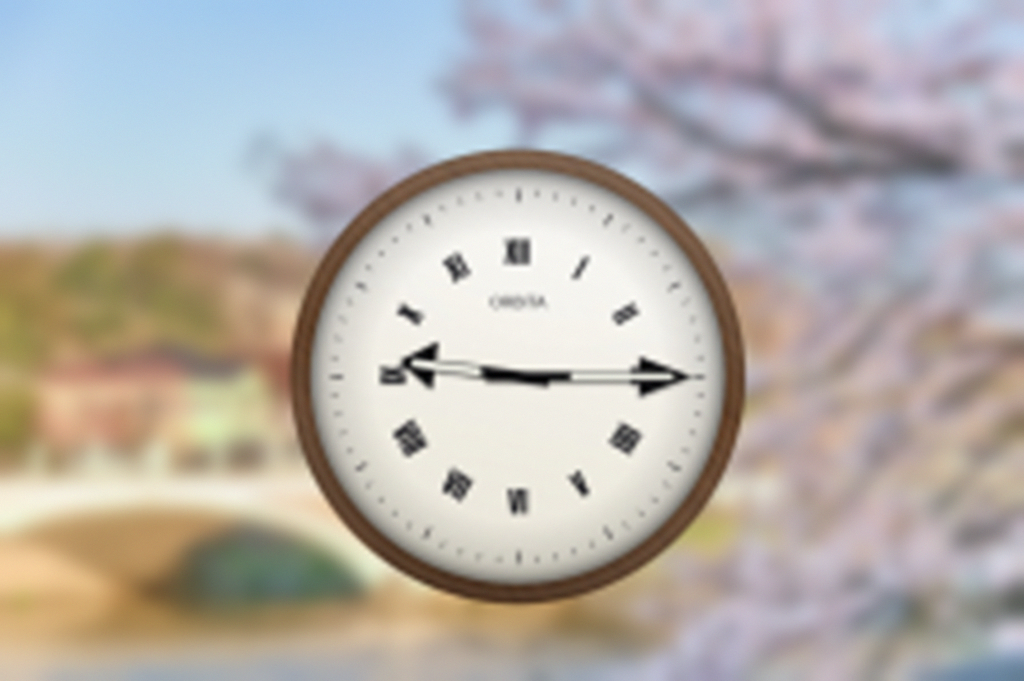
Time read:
h=9 m=15
